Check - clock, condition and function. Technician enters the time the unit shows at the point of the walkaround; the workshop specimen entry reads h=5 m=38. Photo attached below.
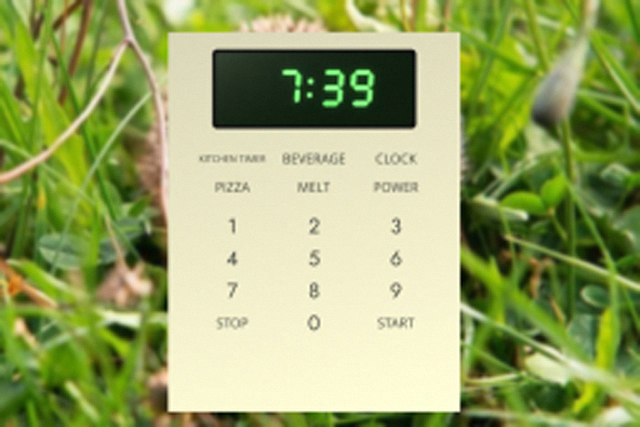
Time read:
h=7 m=39
